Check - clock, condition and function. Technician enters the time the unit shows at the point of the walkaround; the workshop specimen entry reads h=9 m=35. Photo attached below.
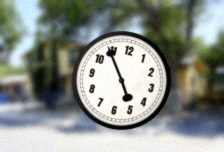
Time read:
h=4 m=54
